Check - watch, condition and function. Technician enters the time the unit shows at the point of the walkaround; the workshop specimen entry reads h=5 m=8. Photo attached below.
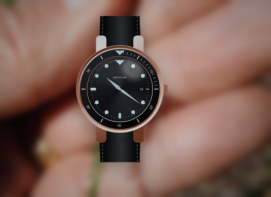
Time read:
h=10 m=21
